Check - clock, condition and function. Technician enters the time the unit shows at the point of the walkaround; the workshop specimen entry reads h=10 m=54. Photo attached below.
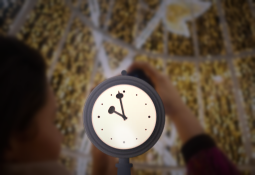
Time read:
h=9 m=58
